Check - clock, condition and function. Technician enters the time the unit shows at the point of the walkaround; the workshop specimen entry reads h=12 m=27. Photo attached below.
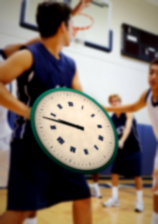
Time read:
h=9 m=48
